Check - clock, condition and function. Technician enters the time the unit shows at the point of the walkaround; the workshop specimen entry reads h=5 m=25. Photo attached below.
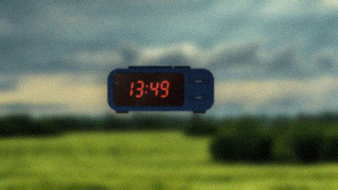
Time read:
h=13 m=49
